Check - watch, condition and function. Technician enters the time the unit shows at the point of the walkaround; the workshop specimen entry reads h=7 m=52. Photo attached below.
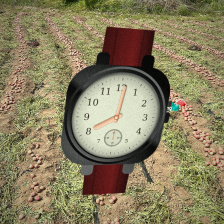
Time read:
h=8 m=1
